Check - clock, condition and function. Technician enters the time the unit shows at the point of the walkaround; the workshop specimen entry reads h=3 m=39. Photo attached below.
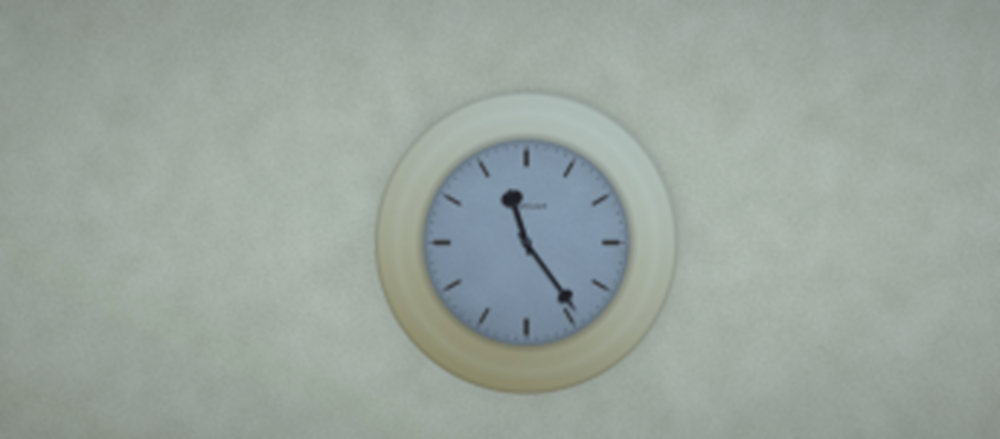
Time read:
h=11 m=24
